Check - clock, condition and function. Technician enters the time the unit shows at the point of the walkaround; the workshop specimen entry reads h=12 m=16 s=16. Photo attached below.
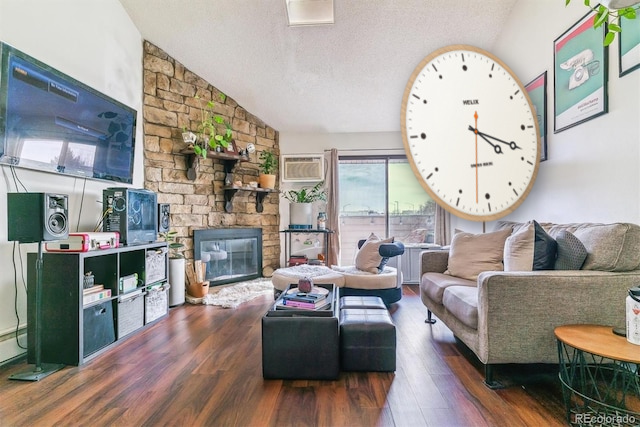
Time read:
h=4 m=18 s=32
